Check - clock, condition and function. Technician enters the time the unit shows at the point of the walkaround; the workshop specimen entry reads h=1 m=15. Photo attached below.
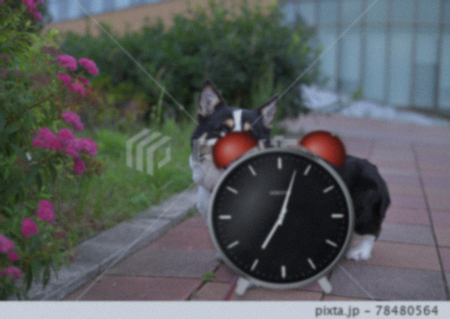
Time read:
h=7 m=3
